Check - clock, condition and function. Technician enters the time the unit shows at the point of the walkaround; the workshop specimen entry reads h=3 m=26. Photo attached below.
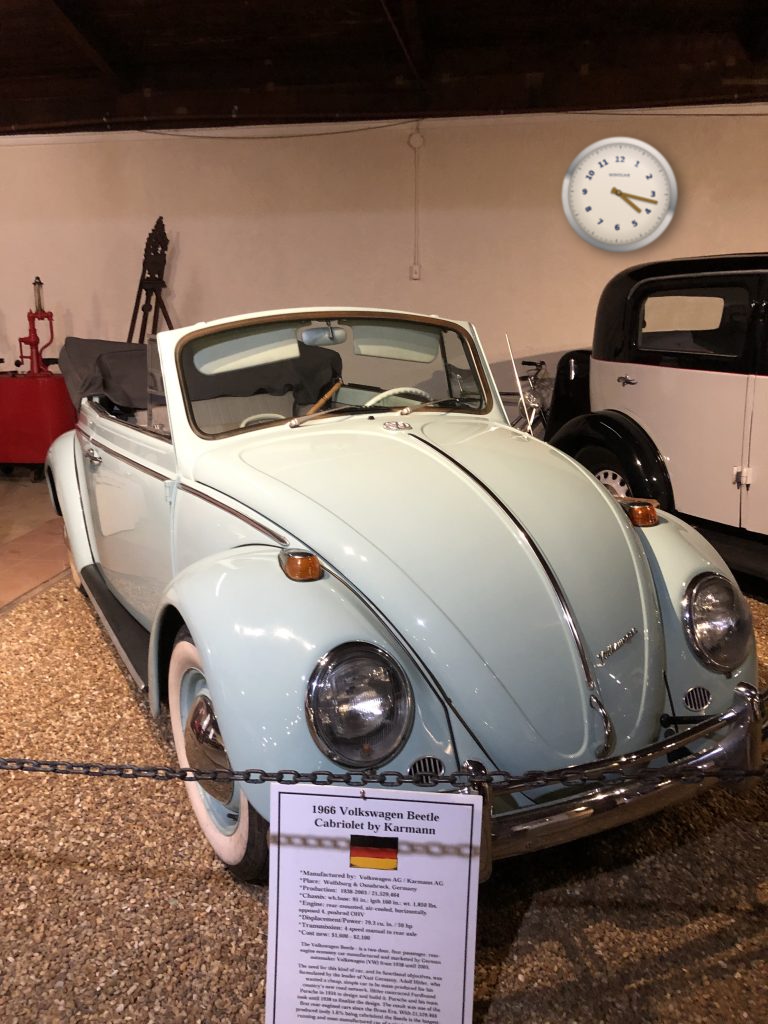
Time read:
h=4 m=17
